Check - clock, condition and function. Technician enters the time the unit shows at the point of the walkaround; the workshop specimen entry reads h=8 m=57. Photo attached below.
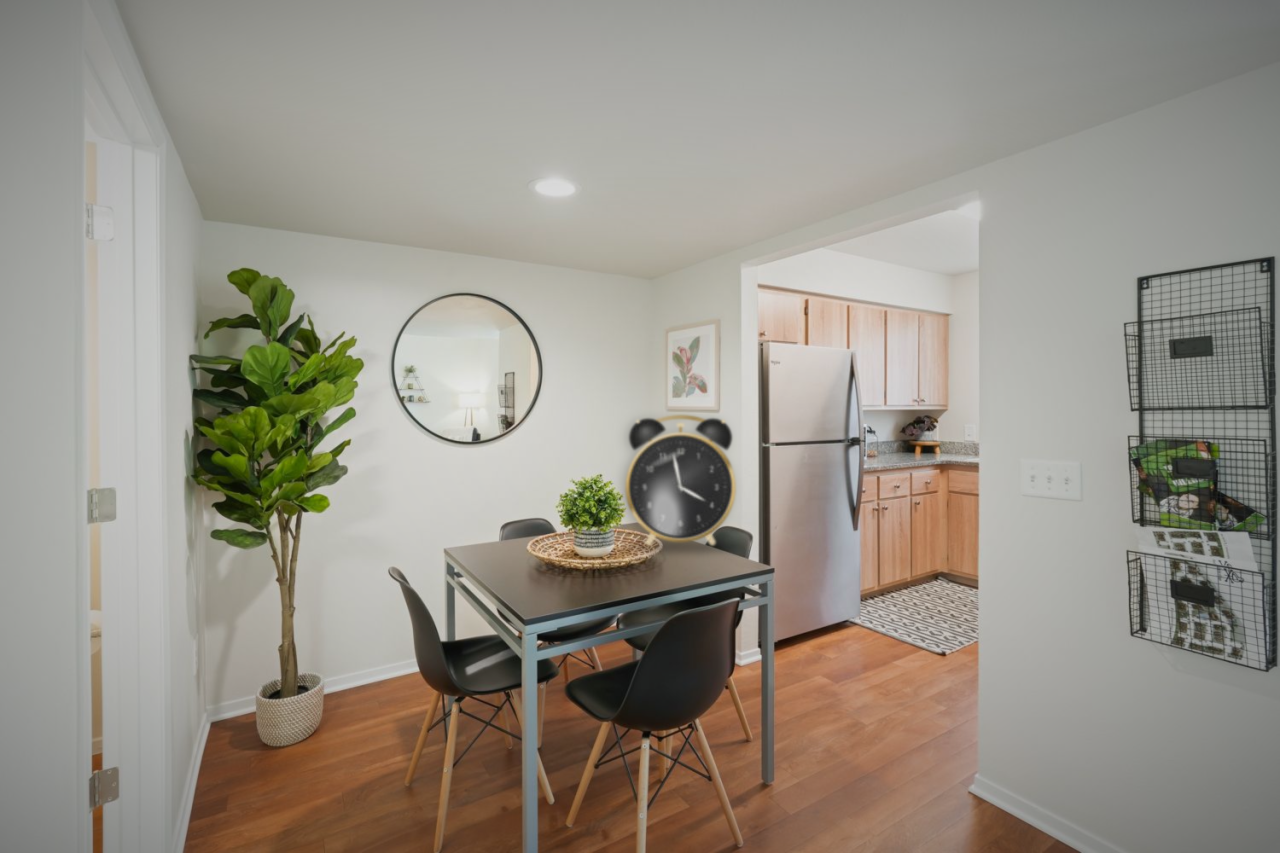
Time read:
h=3 m=58
